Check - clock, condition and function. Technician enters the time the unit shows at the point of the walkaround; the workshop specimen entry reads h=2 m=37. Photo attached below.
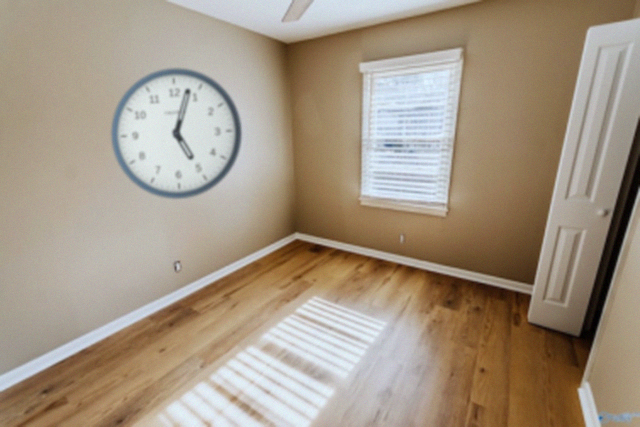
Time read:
h=5 m=3
